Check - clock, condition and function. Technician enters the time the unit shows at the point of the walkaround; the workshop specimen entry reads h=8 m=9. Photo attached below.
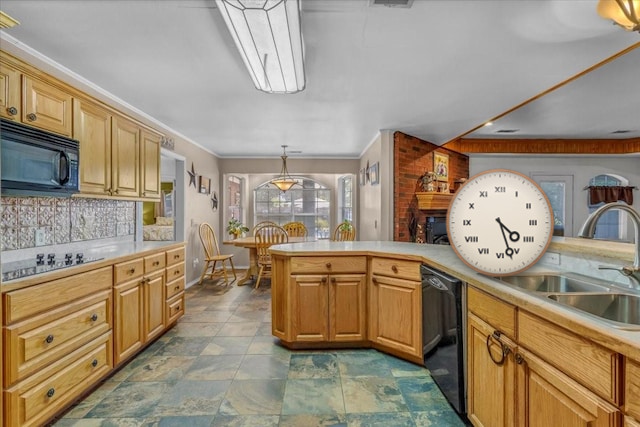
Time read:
h=4 m=27
